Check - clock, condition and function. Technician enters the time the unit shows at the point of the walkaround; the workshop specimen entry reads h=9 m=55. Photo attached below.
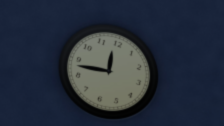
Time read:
h=11 m=43
